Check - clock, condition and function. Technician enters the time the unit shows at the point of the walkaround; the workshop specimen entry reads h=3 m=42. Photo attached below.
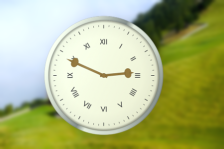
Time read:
h=2 m=49
